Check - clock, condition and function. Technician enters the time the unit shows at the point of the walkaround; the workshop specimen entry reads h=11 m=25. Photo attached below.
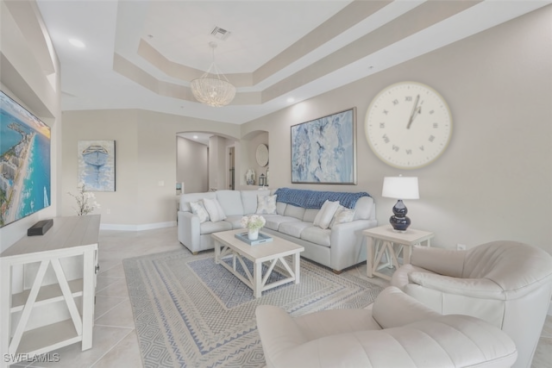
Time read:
h=1 m=3
